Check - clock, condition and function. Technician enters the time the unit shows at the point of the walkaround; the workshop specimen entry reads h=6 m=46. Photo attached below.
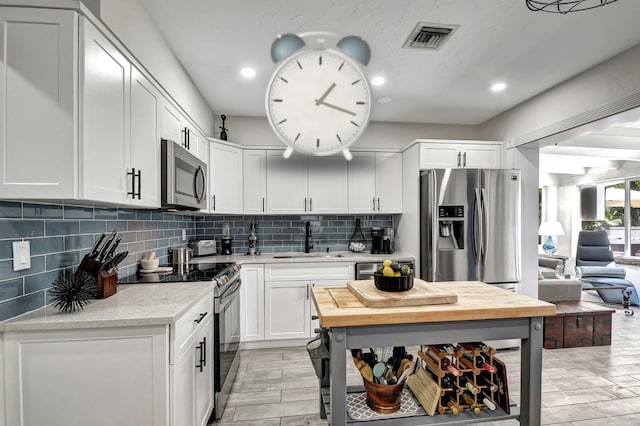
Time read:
h=1 m=18
